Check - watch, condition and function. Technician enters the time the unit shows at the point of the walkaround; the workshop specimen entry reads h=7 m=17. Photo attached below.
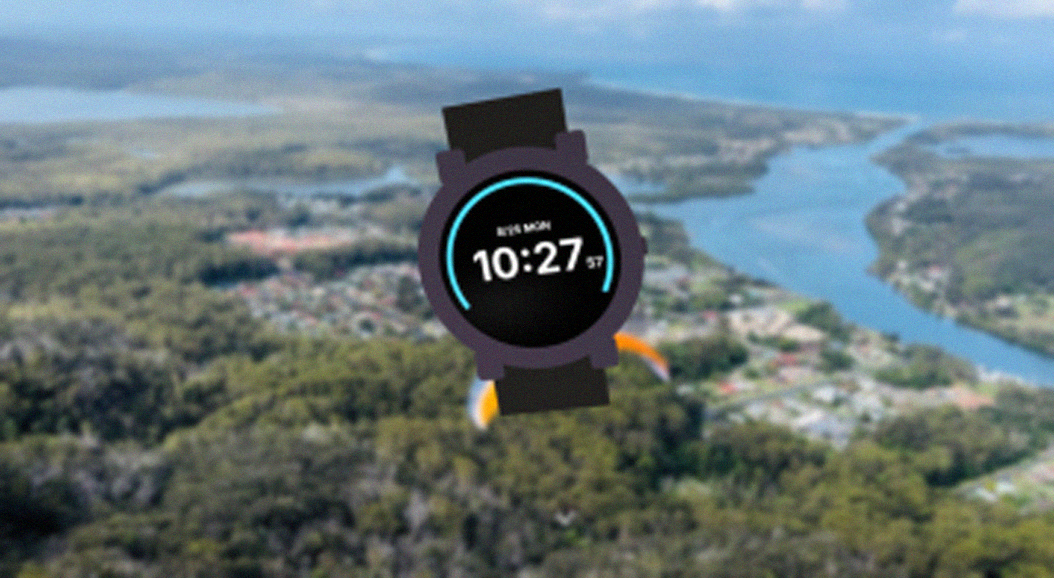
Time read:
h=10 m=27
